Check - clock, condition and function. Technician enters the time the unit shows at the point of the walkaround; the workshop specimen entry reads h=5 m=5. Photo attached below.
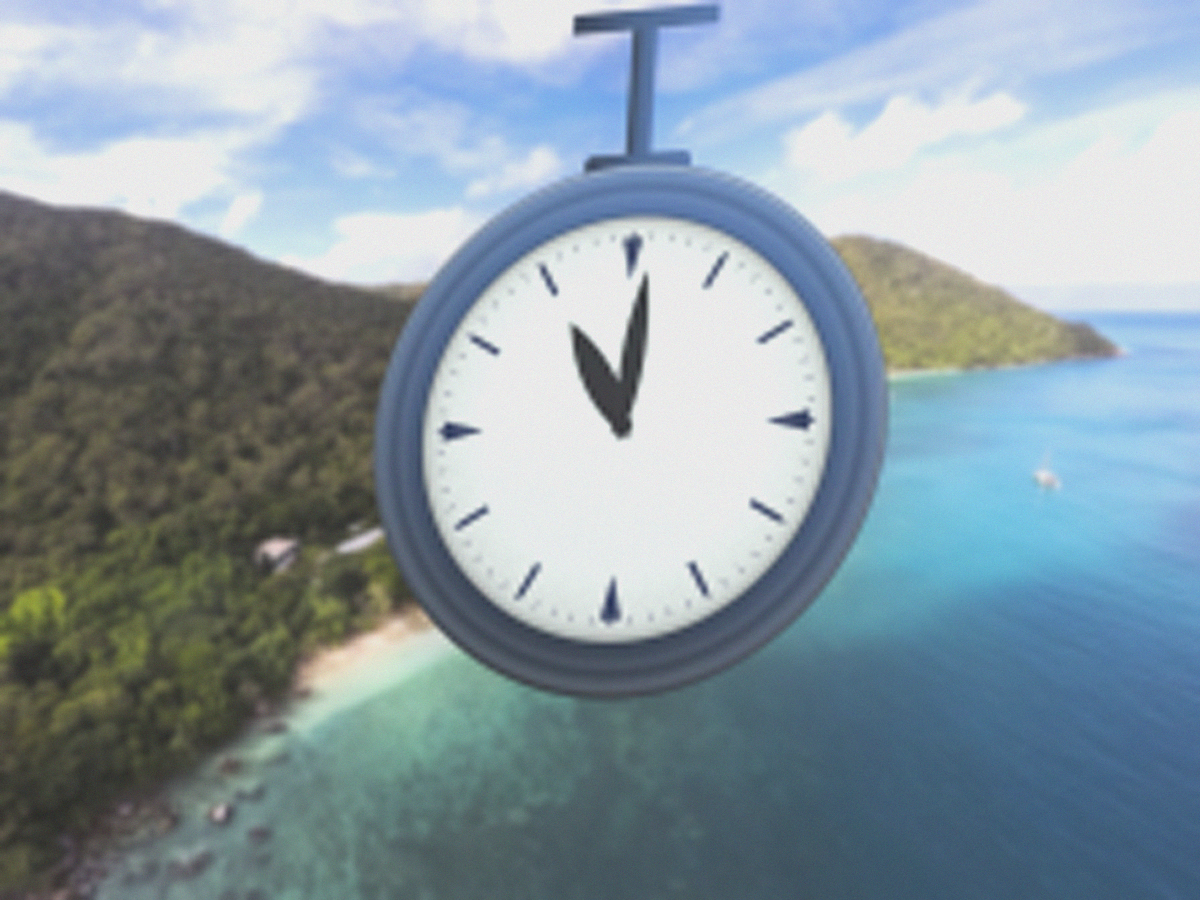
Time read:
h=11 m=1
